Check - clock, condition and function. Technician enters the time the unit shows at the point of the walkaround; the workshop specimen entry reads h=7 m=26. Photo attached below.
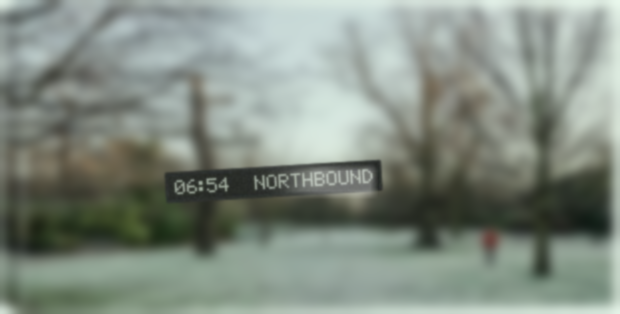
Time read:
h=6 m=54
